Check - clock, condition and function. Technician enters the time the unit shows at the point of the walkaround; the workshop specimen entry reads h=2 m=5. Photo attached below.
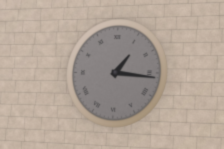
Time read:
h=1 m=16
